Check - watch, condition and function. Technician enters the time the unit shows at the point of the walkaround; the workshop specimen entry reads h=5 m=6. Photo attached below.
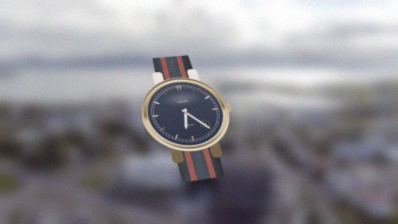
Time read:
h=6 m=23
